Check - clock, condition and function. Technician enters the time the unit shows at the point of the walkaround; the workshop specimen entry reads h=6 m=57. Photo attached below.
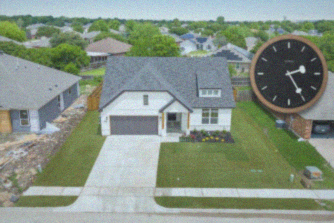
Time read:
h=2 m=25
